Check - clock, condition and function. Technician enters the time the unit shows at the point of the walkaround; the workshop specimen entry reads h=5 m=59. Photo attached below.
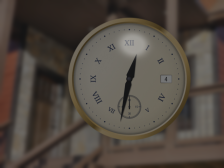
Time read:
h=12 m=32
